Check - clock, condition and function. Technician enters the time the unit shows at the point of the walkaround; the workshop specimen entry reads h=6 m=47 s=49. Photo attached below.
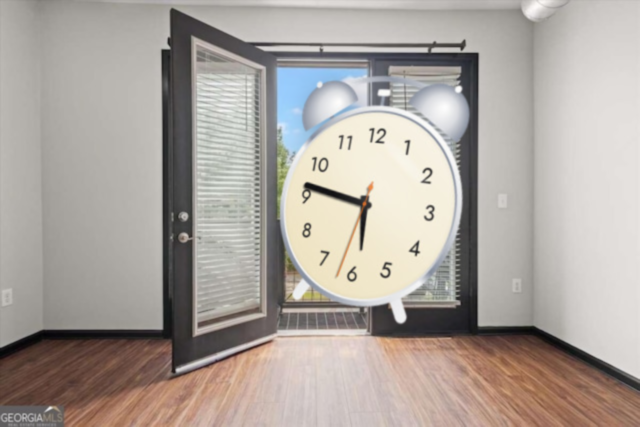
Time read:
h=5 m=46 s=32
